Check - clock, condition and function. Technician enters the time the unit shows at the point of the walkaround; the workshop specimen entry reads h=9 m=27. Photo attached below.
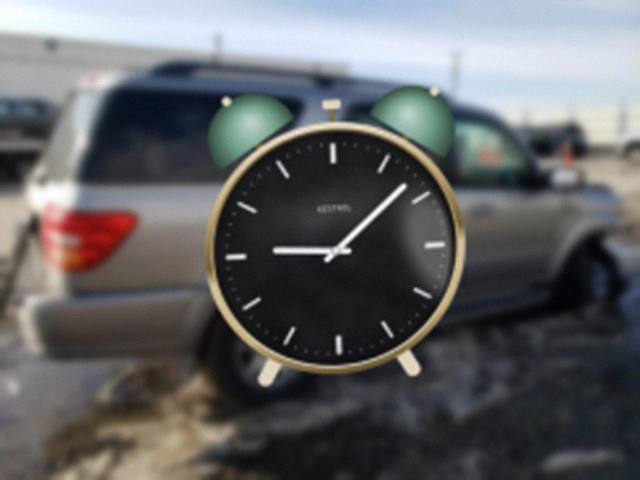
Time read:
h=9 m=8
